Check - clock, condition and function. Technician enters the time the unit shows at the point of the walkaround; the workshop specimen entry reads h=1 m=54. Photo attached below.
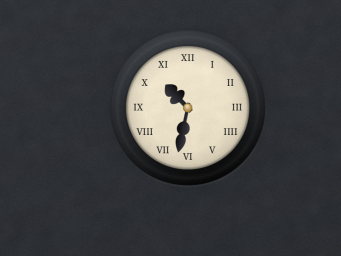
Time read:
h=10 m=32
